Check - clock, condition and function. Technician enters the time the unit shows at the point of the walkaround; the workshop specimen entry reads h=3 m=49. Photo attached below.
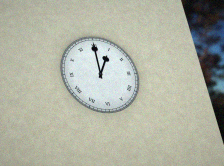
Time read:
h=1 m=0
